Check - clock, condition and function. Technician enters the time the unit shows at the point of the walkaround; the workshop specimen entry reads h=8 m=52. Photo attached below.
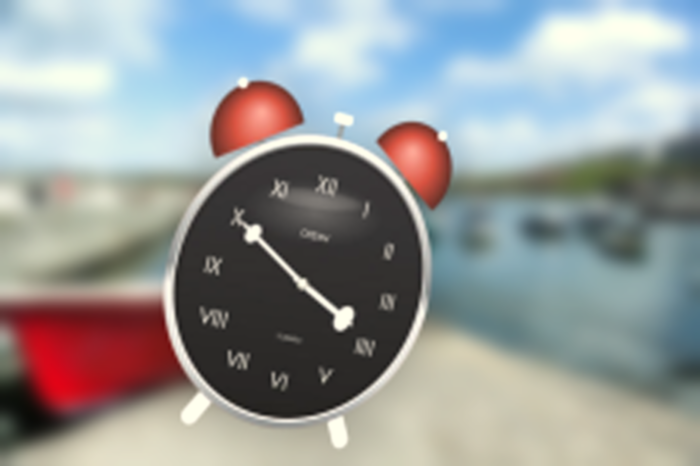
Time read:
h=3 m=50
